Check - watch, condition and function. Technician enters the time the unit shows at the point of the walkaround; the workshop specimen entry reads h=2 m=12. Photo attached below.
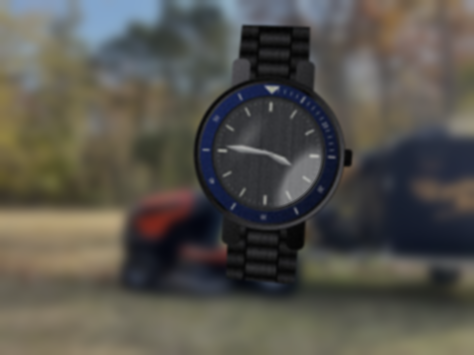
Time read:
h=3 m=46
